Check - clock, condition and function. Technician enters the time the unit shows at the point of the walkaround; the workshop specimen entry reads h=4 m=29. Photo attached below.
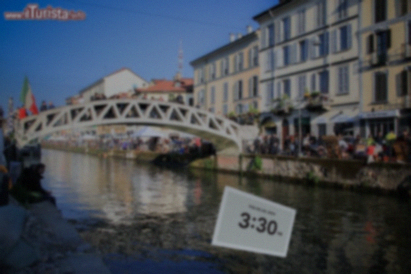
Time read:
h=3 m=30
